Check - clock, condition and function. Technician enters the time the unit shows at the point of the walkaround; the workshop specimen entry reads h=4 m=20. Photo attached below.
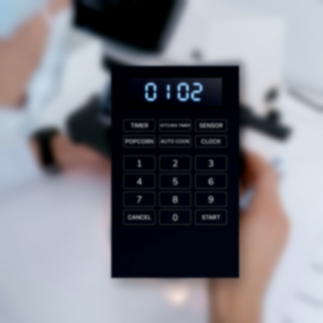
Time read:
h=1 m=2
